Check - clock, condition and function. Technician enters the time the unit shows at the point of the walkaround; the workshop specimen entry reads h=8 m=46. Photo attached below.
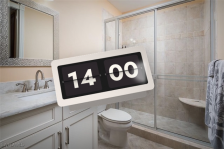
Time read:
h=14 m=0
